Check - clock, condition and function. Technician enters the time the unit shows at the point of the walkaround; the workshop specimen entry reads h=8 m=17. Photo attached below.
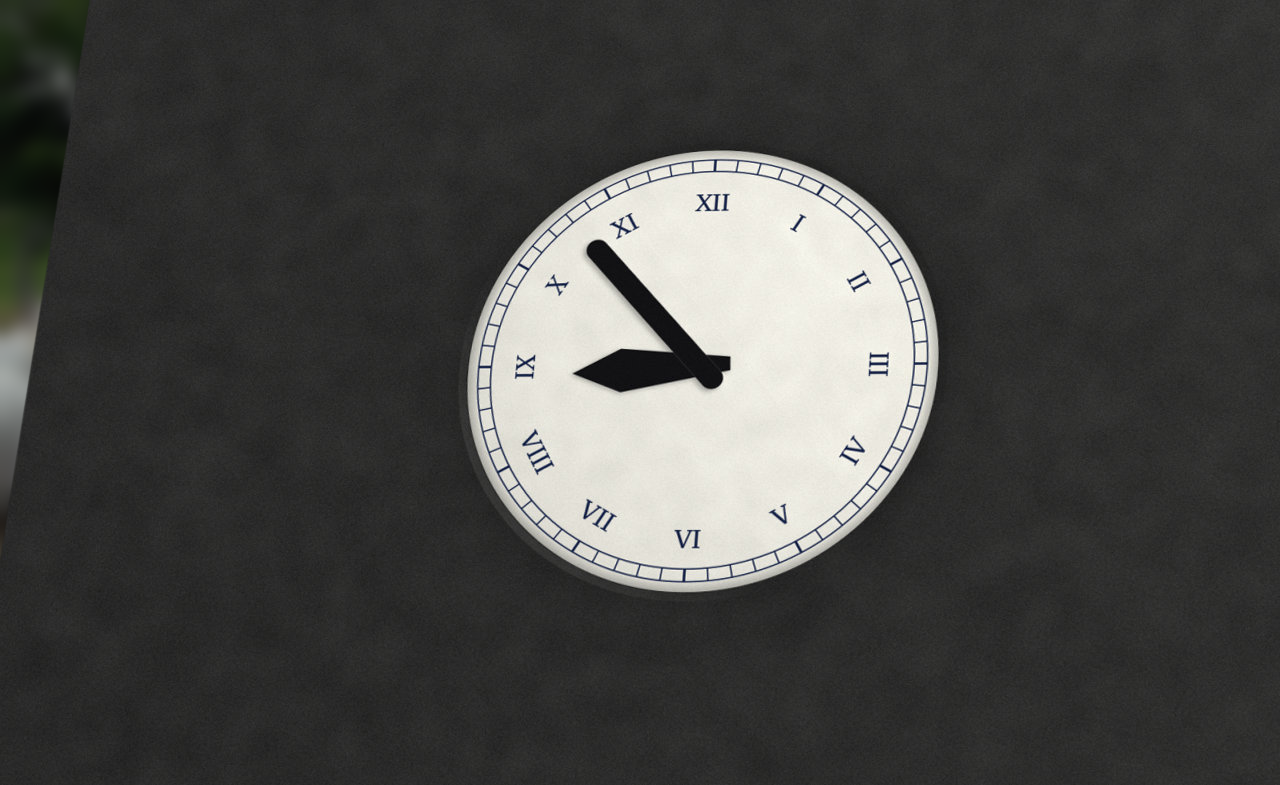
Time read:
h=8 m=53
